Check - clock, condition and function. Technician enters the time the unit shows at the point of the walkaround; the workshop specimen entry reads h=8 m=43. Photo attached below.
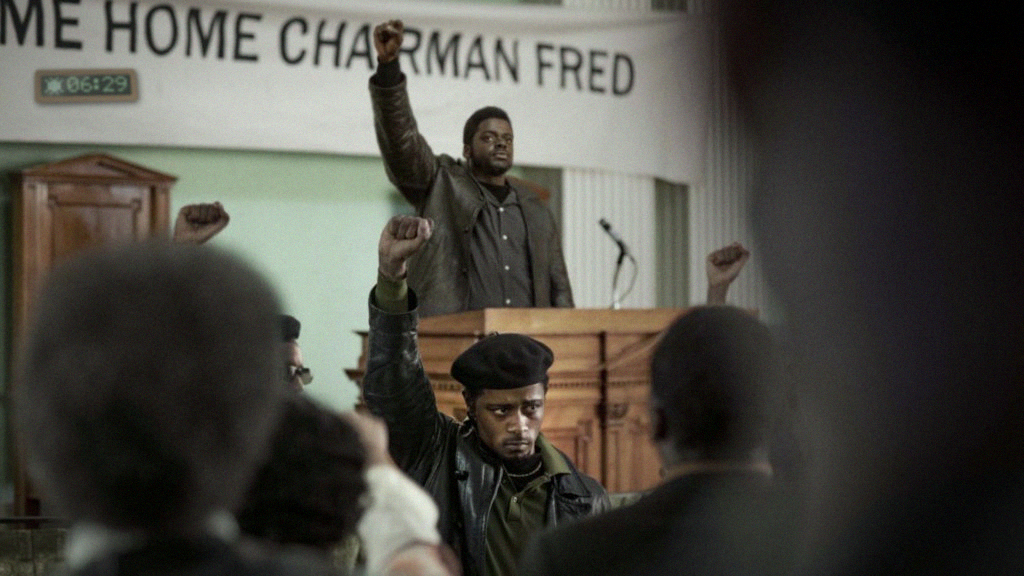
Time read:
h=6 m=29
